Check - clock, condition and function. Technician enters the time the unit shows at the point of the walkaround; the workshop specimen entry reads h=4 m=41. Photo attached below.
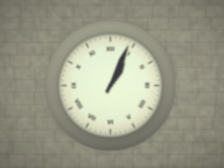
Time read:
h=1 m=4
